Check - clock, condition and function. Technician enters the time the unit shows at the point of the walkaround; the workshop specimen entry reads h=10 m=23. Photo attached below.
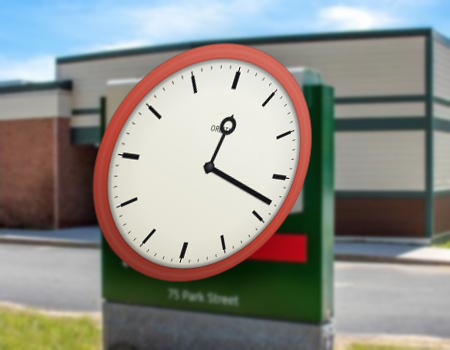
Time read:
h=12 m=18
